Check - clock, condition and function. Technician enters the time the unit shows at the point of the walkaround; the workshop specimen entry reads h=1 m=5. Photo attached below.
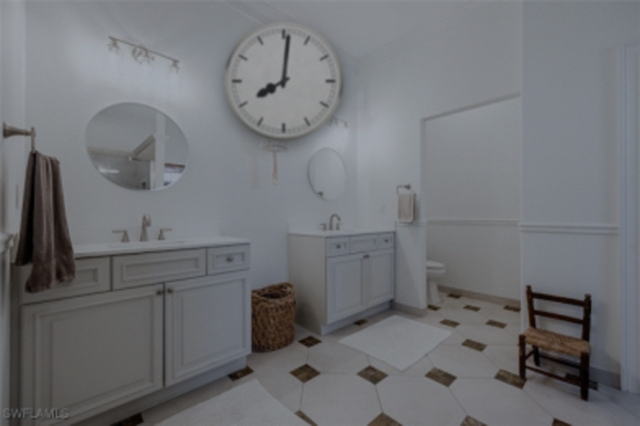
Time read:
h=8 m=1
